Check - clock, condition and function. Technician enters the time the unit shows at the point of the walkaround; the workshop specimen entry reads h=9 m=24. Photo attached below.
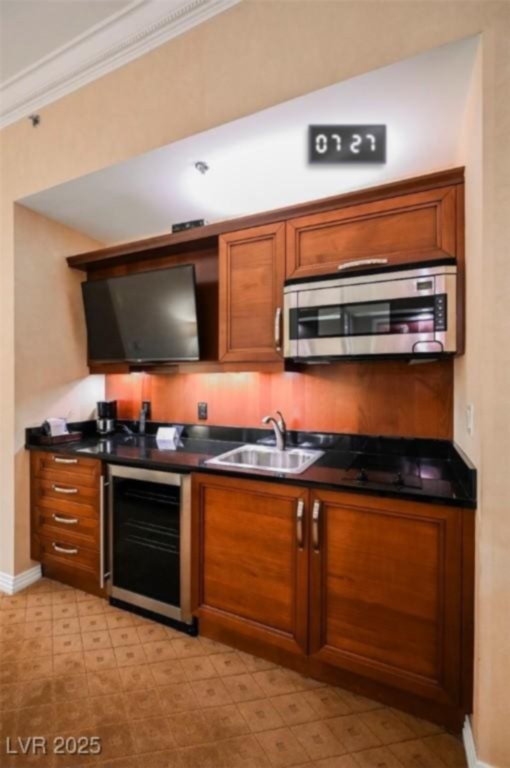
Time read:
h=7 m=27
